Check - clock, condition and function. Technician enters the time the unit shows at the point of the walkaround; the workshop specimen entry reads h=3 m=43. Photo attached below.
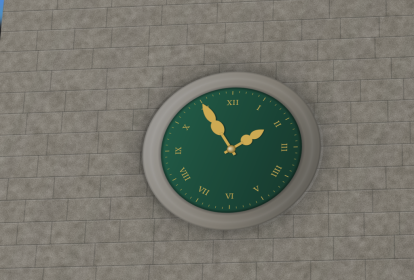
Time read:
h=1 m=55
